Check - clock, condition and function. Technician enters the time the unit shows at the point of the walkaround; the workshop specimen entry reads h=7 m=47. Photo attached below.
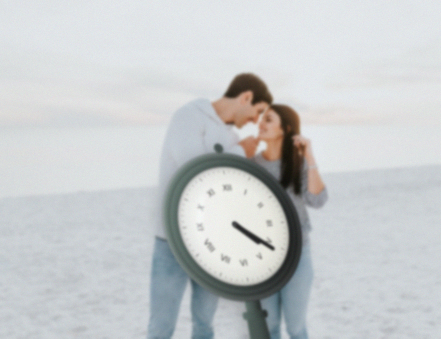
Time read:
h=4 m=21
